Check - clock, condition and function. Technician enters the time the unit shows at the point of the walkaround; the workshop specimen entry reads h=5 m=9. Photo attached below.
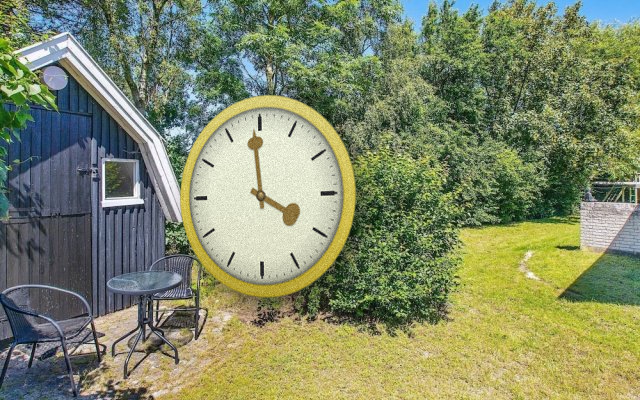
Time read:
h=3 m=59
